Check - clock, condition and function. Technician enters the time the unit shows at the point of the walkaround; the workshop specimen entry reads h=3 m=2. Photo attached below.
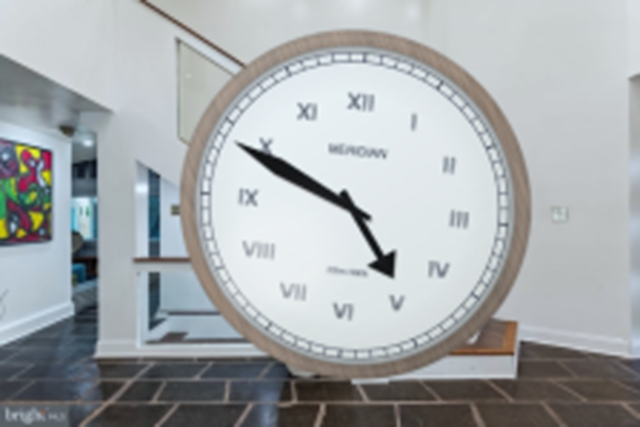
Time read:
h=4 m=49
